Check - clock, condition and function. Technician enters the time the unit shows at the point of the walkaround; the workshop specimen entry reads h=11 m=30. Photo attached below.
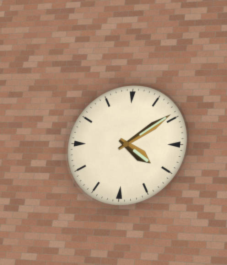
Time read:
h=4 m=9
